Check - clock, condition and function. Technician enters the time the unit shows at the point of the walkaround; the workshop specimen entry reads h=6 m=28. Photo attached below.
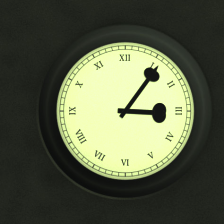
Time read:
h=3 m=6
